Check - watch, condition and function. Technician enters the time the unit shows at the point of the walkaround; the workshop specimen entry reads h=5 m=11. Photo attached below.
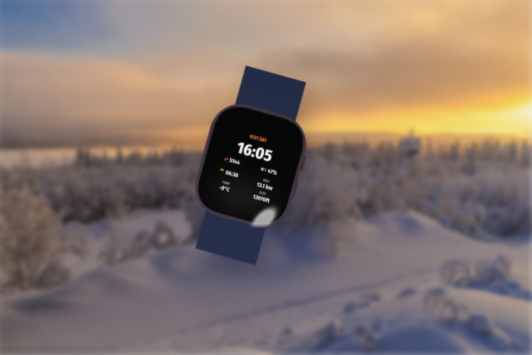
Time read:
h=16 m=5
